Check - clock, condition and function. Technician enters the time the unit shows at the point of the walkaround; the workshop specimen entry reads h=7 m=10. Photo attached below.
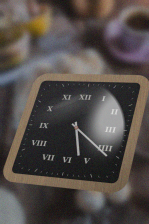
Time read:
h=5 m=21
